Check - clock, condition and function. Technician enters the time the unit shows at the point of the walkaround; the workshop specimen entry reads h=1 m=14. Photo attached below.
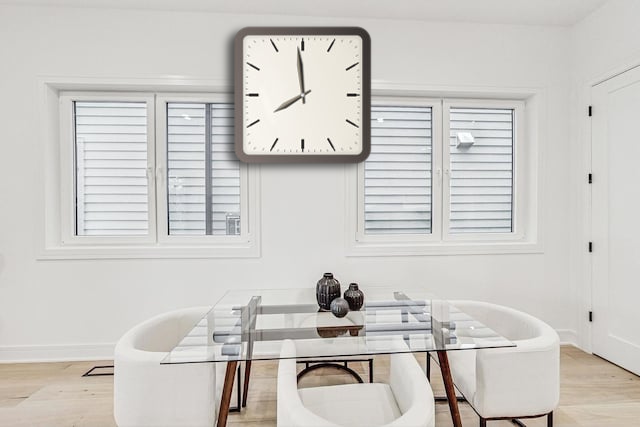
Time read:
h=7 m=59
